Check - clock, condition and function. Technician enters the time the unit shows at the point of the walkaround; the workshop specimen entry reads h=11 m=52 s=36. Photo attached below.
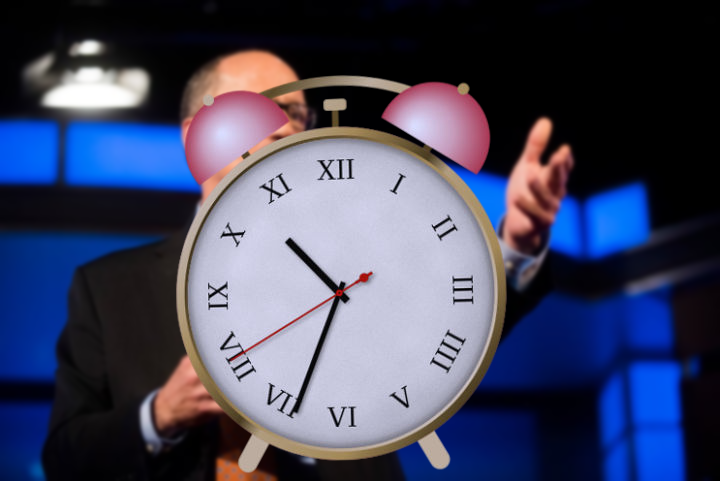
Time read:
h=10 m=33 s=40
